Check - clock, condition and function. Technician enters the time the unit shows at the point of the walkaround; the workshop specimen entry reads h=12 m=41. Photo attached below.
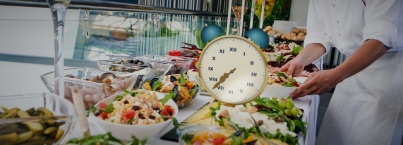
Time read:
h=7 m=37
